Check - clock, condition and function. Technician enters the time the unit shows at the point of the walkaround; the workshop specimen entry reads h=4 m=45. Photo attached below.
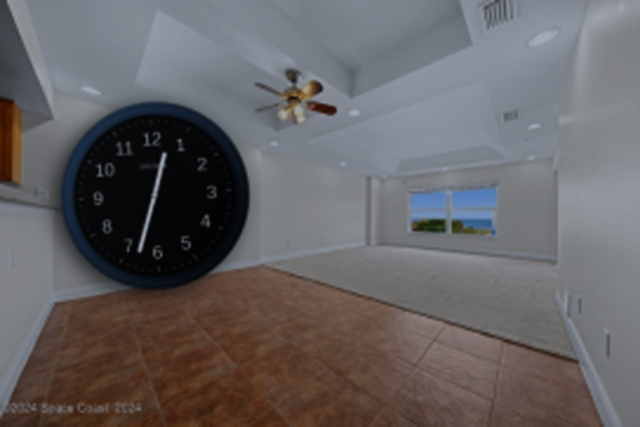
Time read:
h=12 m=33
